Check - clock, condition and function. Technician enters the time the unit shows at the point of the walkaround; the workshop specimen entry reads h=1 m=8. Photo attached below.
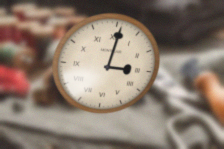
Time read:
h=3 m=1
